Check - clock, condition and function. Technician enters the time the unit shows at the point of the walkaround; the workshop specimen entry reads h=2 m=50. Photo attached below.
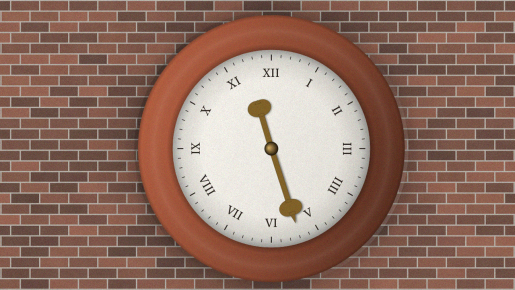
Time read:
h=11 m=27
